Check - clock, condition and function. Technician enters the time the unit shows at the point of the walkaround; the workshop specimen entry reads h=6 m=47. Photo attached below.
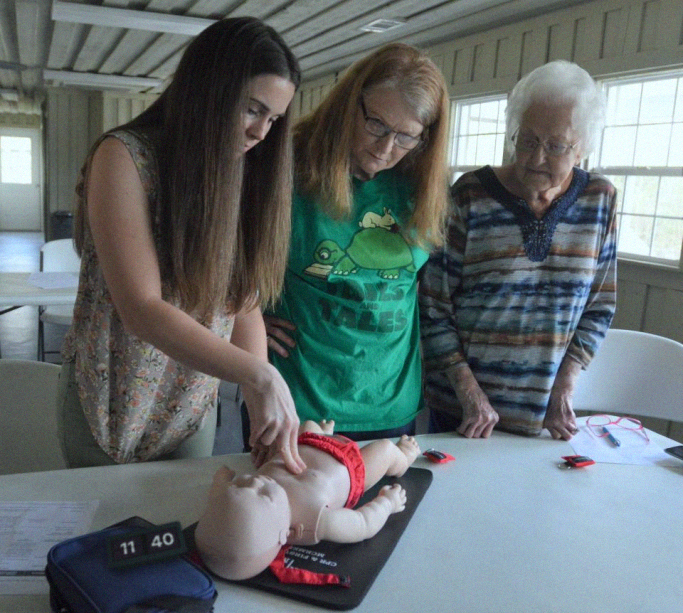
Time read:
h=11 m=40
